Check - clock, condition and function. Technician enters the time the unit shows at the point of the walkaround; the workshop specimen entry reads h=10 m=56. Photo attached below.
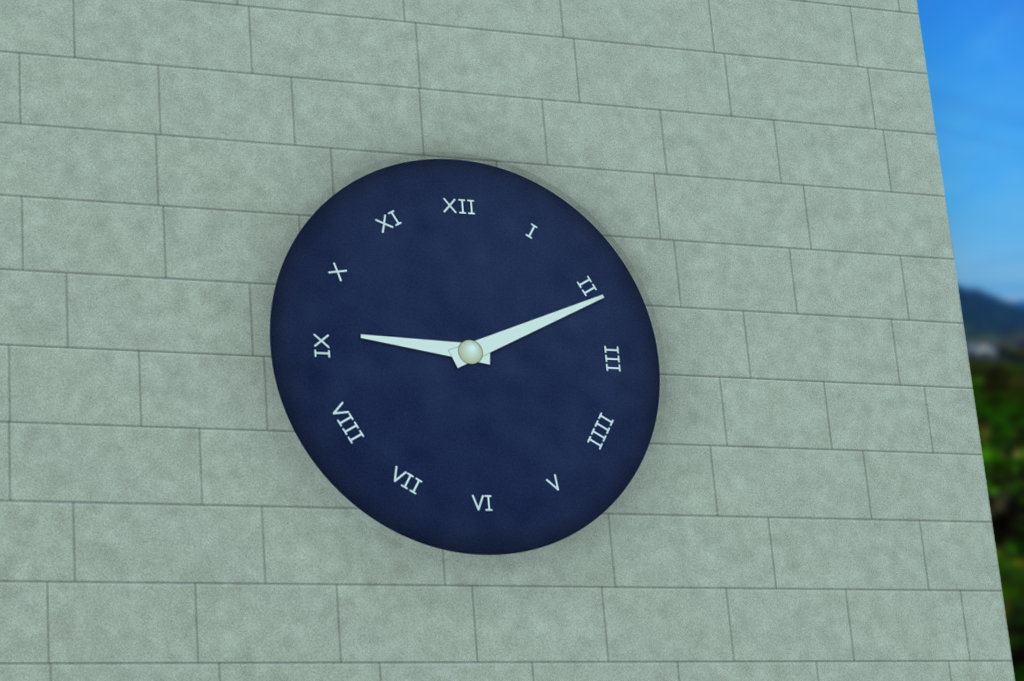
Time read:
h=9 m=11
